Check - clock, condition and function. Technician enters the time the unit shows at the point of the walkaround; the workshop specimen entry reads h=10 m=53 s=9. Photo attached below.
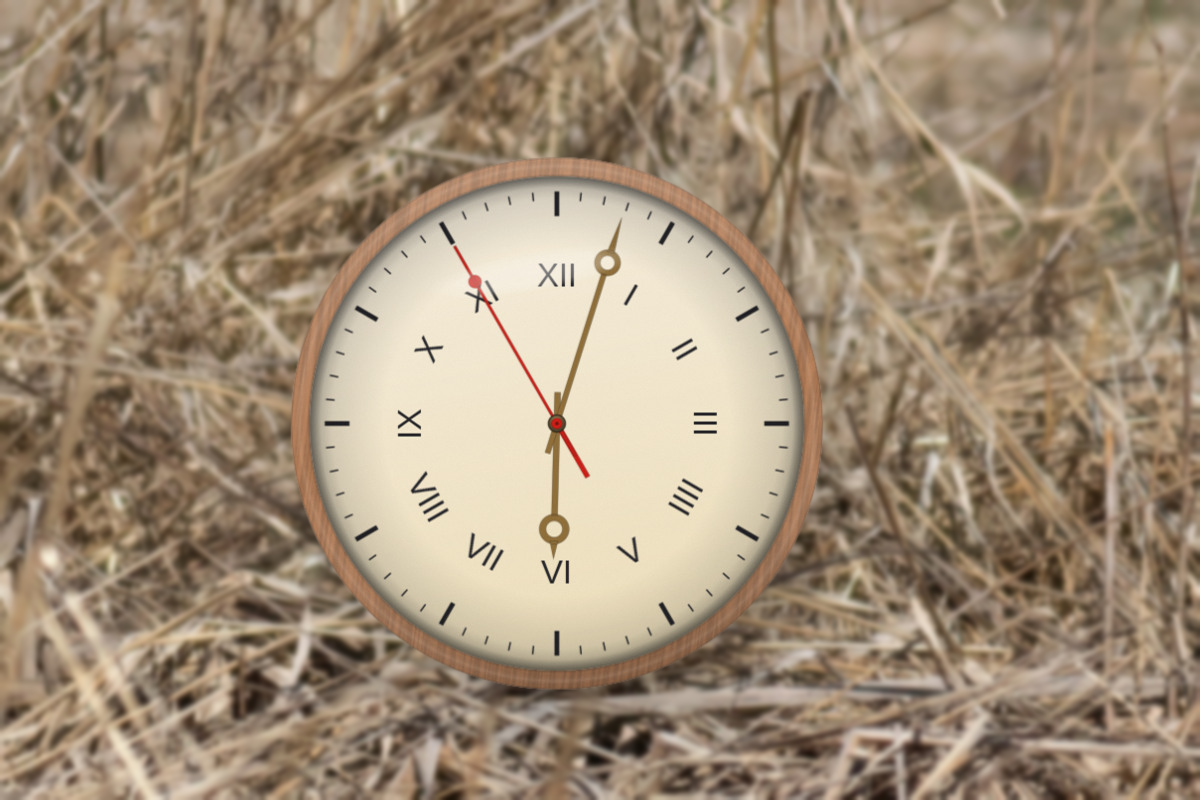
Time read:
h=6 m=2 s=55
